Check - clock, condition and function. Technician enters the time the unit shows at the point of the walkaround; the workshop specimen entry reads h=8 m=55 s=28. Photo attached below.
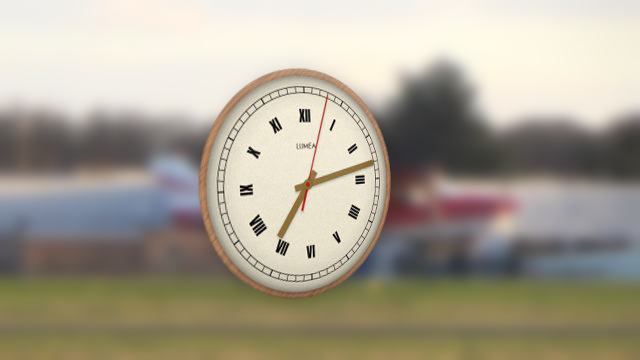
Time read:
h=7 m=13 s=3
